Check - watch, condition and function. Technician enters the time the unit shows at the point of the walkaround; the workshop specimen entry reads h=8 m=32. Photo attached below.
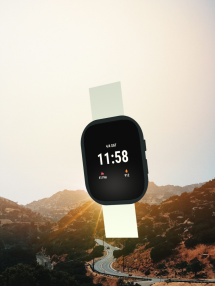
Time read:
h=11 m=58
